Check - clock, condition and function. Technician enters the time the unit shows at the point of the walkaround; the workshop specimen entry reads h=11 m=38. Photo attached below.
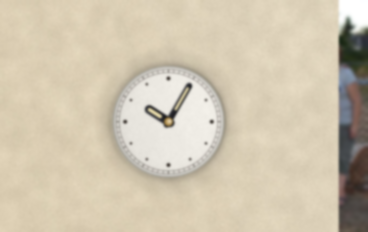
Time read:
h=10 m=5
